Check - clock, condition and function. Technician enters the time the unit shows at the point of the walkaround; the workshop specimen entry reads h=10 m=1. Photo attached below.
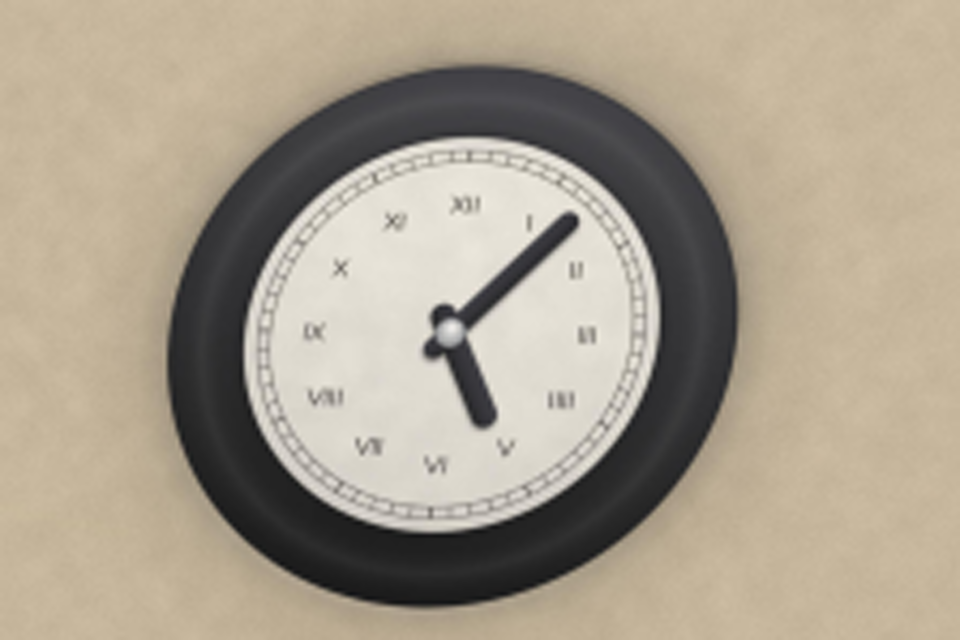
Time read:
h=5 m=7
